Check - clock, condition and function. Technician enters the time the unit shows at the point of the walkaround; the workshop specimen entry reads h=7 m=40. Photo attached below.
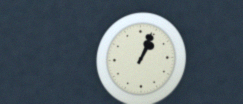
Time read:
h=1 m=4
